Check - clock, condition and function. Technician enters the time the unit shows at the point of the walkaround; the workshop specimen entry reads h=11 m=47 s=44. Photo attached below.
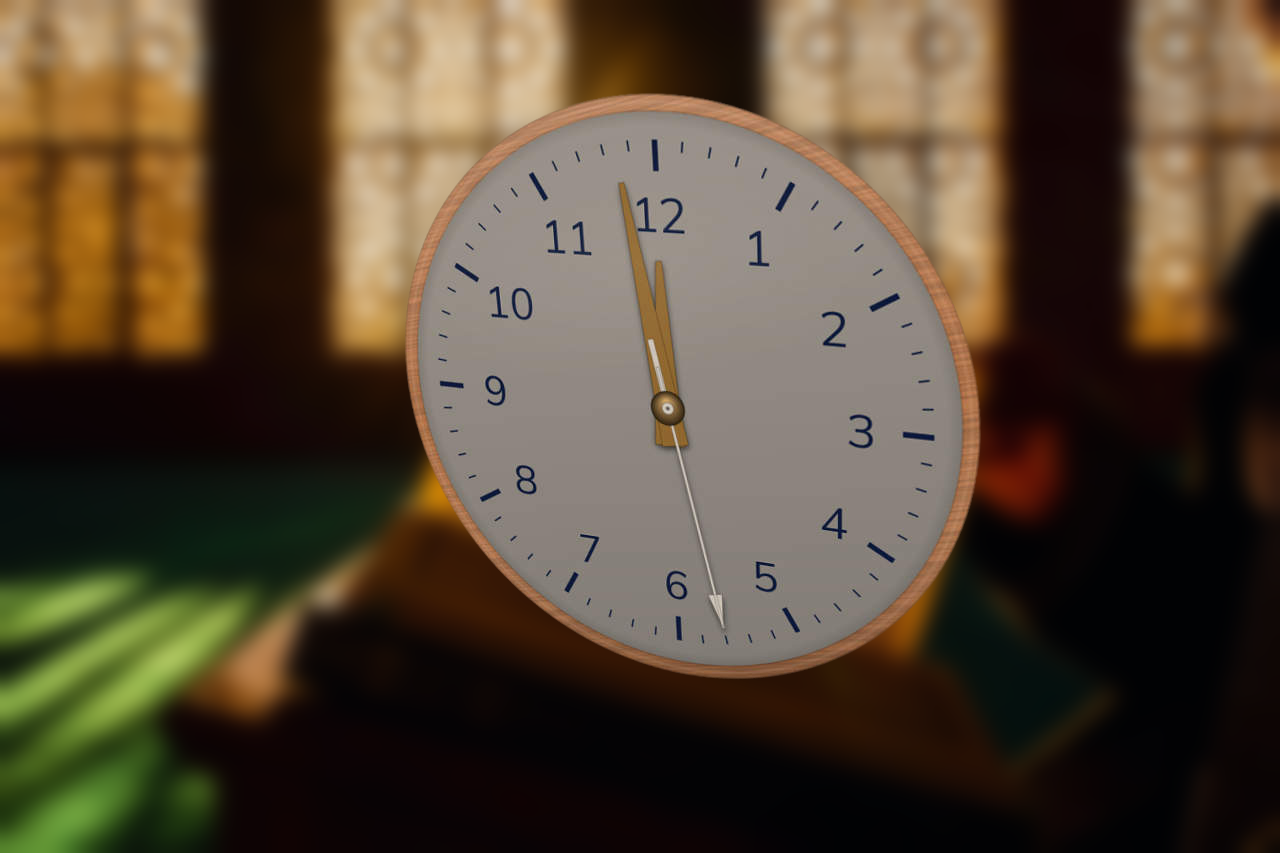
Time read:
h=11 m=58 s=28
